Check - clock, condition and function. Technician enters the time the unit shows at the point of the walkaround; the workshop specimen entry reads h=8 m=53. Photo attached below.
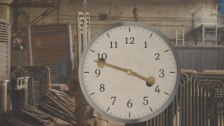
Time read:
h=3 m=48
